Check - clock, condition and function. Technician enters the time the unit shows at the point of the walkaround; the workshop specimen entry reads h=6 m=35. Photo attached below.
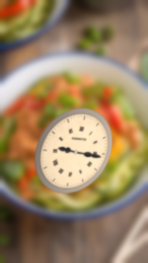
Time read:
h=9 m=16
